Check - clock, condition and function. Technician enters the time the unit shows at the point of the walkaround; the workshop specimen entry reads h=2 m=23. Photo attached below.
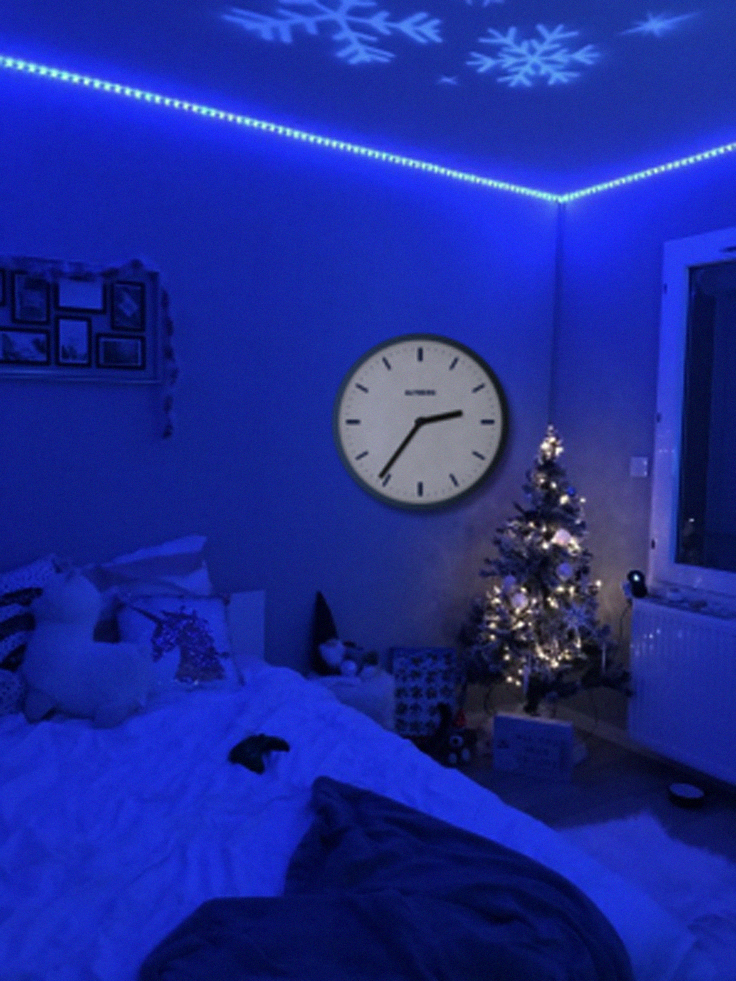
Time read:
h=2 m=36
